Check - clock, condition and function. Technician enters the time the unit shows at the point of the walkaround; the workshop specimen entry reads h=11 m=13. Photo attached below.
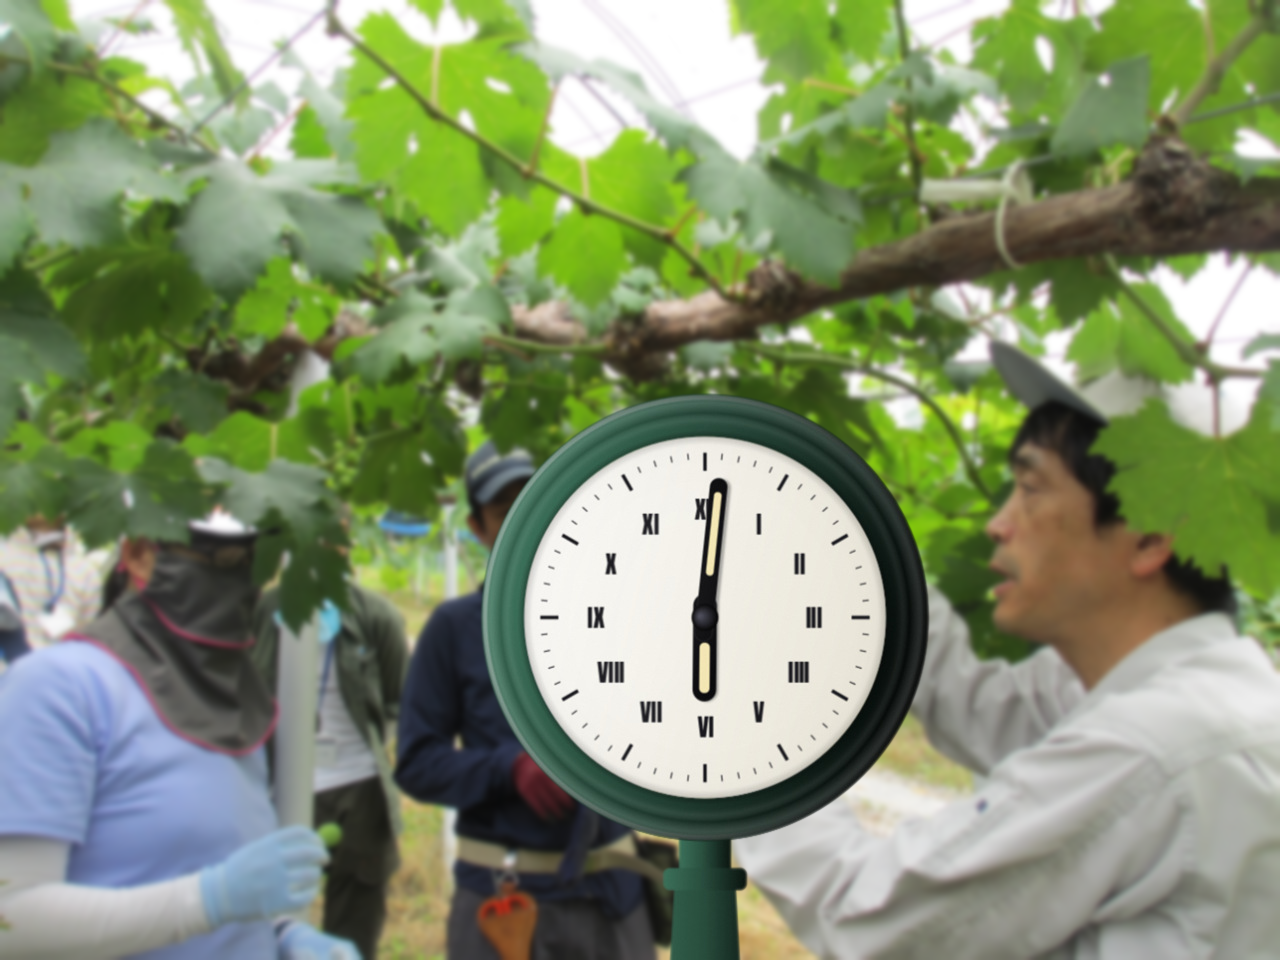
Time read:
h=6 m=1
